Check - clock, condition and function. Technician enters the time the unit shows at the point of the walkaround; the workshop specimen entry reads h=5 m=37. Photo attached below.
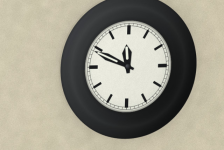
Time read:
h=11 m=49
